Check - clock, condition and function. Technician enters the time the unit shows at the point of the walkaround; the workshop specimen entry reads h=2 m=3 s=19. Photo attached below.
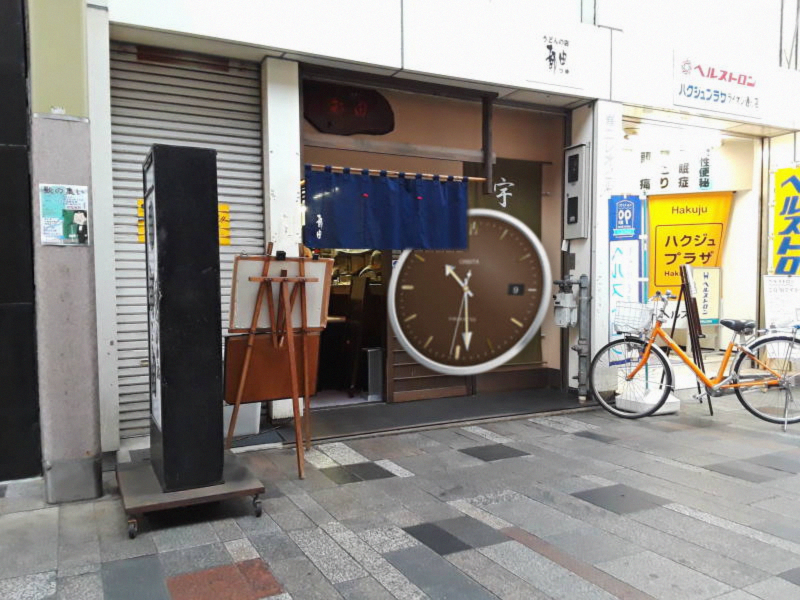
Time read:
h=10 m=28 s=31
